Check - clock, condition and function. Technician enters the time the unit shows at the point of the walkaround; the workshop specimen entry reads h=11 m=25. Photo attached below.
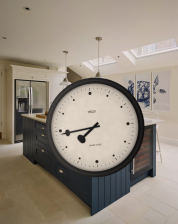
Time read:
h=7 m=44
